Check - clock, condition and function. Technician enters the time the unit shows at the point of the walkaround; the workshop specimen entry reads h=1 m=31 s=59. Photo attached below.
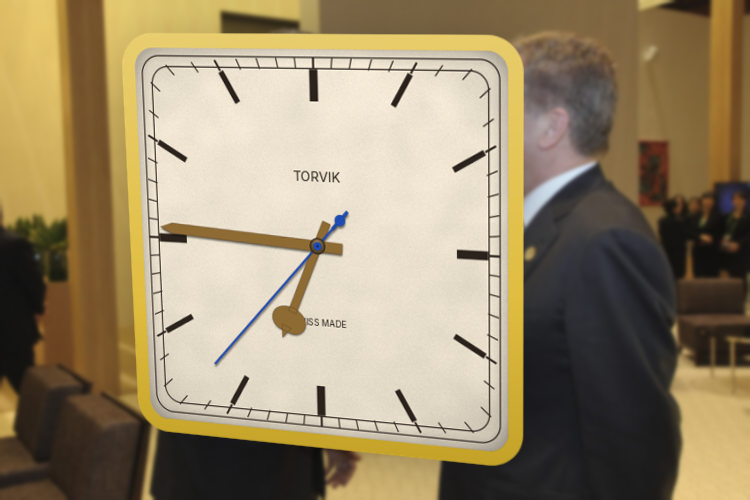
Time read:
h=6 m=45 s=37
